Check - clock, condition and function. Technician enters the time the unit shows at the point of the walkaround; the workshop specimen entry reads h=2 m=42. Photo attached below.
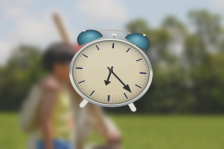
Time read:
h=6 m=23
